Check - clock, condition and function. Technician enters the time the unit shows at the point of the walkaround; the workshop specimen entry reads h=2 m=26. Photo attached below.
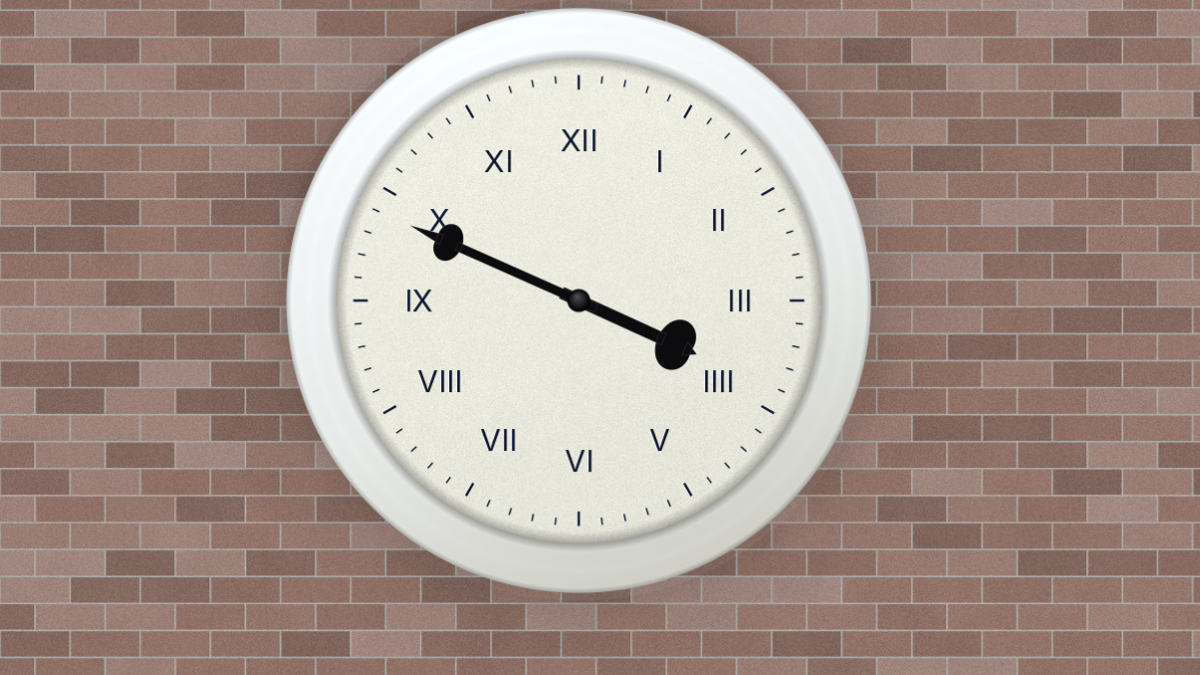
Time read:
h=3 m=49
